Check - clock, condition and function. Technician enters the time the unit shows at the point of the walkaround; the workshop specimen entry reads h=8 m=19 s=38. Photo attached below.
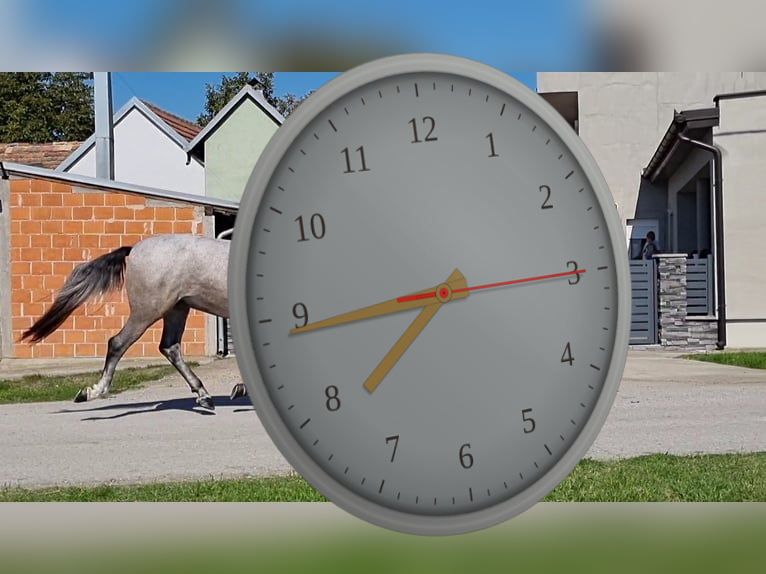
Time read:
h=7 m=44 s=15
